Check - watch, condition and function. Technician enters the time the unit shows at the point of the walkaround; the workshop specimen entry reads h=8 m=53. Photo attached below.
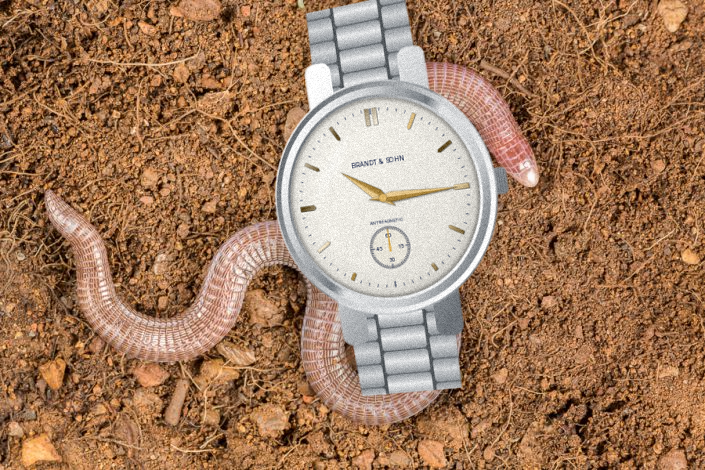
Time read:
h=10 m=15
